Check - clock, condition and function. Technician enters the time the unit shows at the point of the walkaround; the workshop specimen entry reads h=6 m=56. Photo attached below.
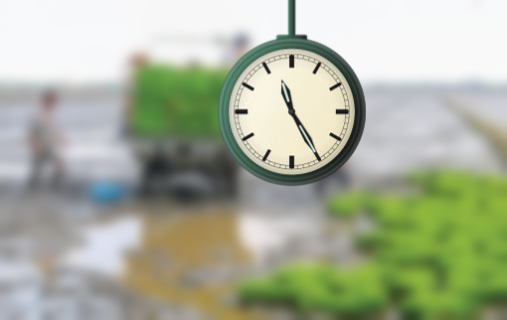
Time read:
h=11 m=25
